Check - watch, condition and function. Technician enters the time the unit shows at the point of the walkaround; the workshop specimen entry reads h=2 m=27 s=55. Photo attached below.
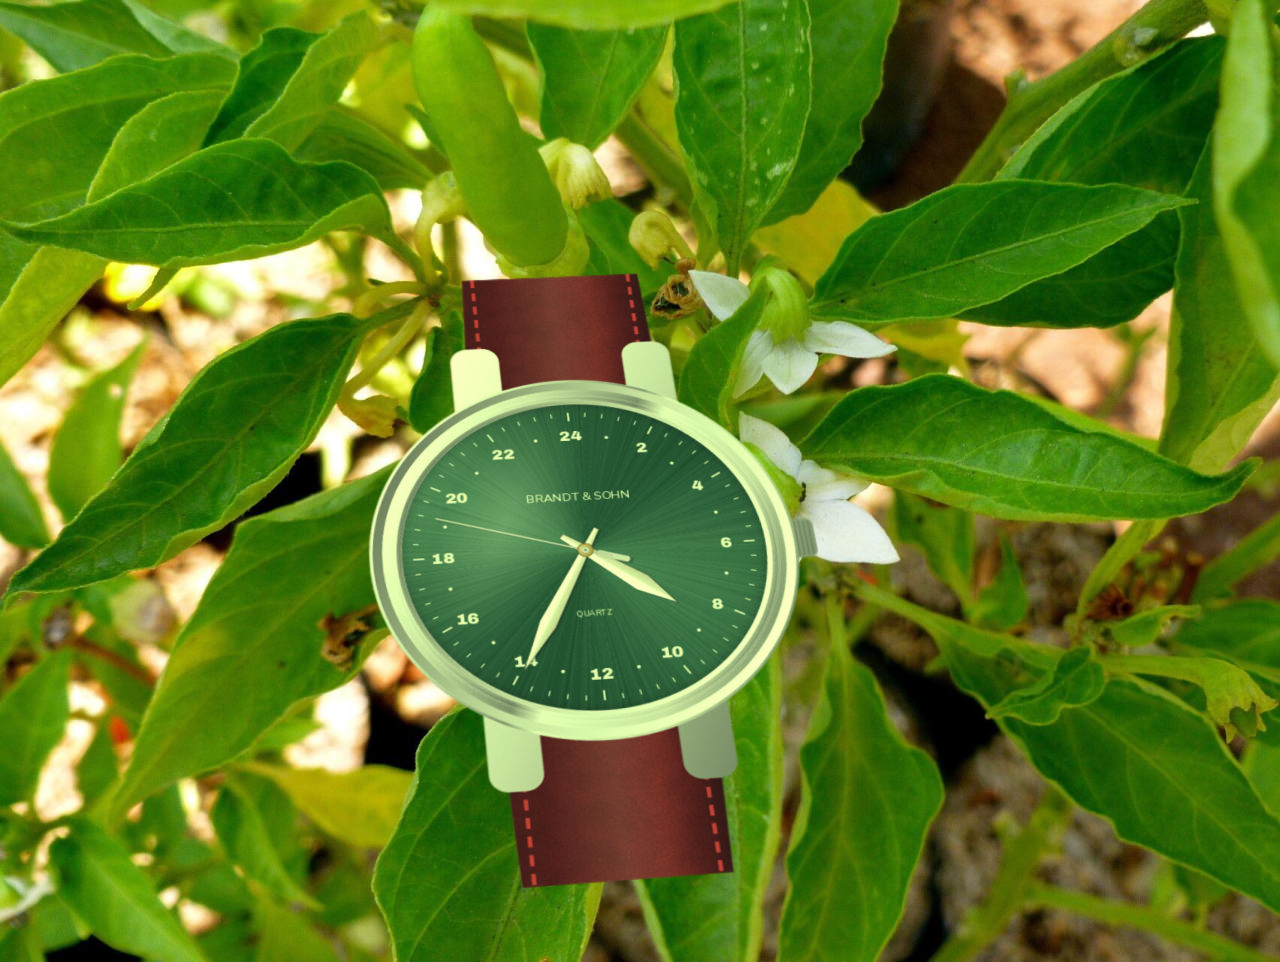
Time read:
h=8 m=34 s=48
